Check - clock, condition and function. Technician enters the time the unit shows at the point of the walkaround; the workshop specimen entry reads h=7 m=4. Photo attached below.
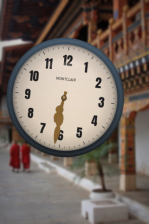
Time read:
h=6 m=31
